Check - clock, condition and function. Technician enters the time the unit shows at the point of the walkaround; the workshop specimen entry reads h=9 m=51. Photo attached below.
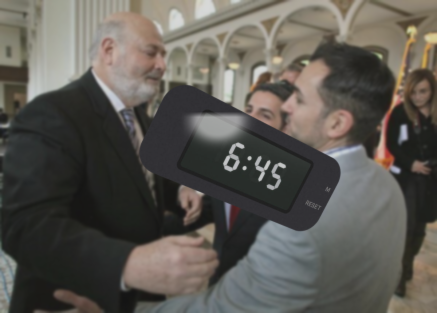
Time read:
h=6 m=45
